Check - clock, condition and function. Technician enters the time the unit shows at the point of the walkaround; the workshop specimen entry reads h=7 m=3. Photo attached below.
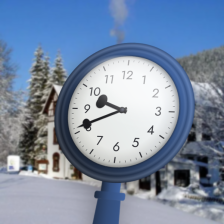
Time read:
h=9 m=41
